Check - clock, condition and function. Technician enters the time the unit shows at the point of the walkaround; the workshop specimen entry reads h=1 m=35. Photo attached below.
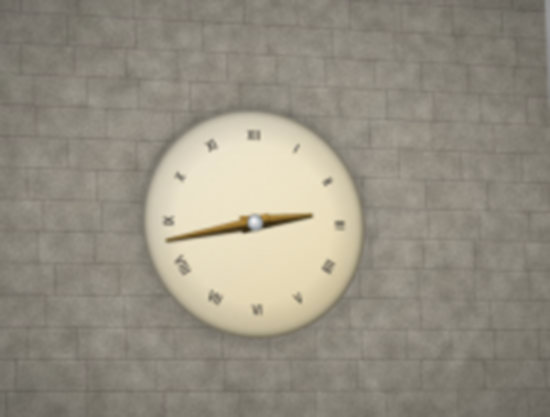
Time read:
h=2 m=43
